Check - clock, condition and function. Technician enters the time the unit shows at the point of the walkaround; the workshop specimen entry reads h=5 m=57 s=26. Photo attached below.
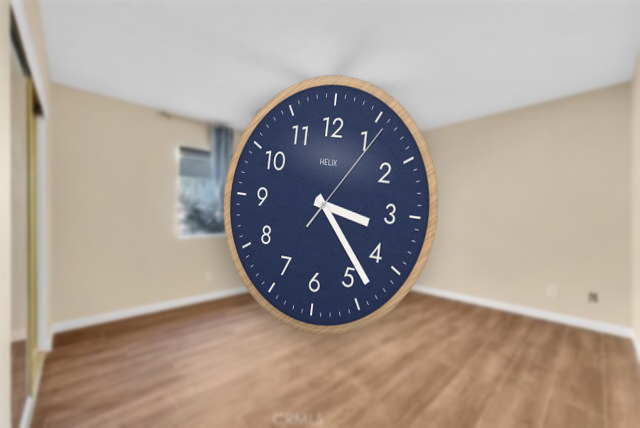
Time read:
h=3 m=23 s=6
